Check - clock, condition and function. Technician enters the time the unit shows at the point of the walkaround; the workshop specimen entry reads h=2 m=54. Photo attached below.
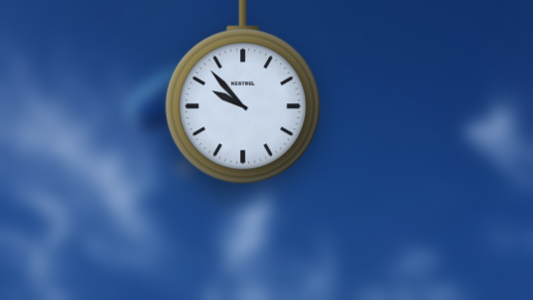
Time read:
h=9 m=53
